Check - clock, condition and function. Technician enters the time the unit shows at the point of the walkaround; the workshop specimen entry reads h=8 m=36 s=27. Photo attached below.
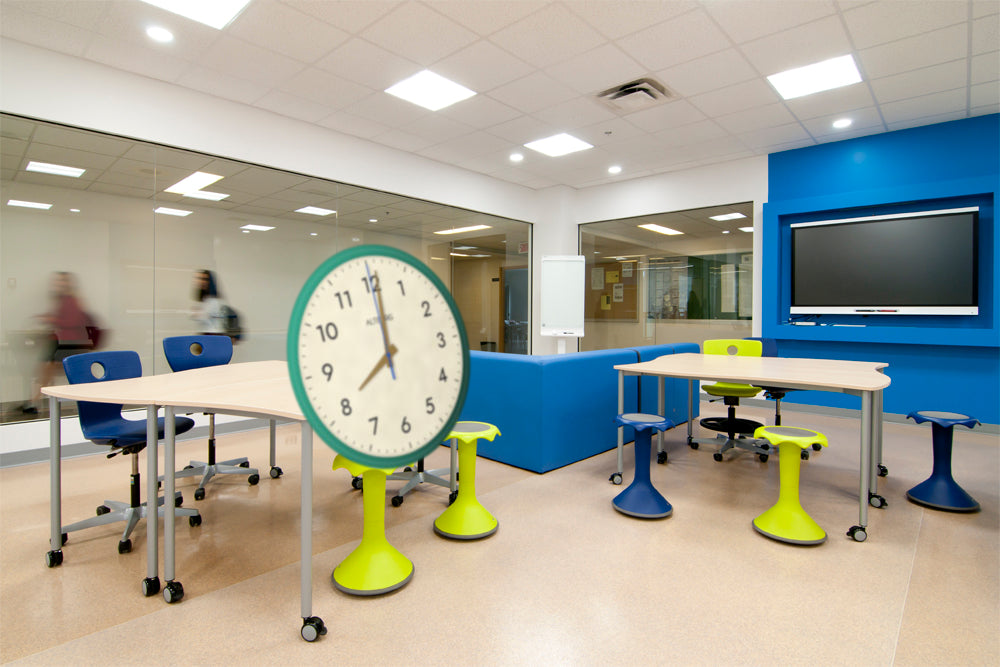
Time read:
h=8 m=1 s=0
